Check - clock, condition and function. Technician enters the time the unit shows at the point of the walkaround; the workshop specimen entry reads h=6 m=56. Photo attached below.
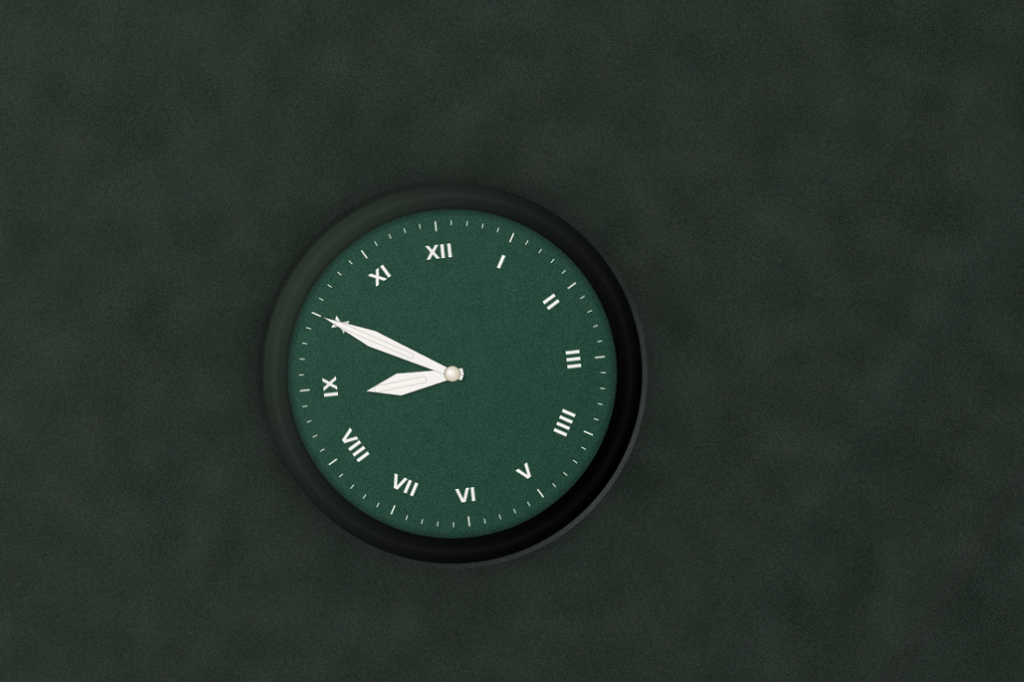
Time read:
h=8 m=50
